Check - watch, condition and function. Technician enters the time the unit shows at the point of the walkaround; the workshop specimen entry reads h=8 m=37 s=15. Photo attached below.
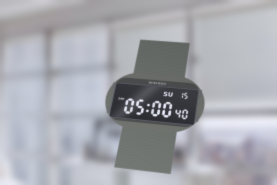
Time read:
h=5 m=0 s=40
